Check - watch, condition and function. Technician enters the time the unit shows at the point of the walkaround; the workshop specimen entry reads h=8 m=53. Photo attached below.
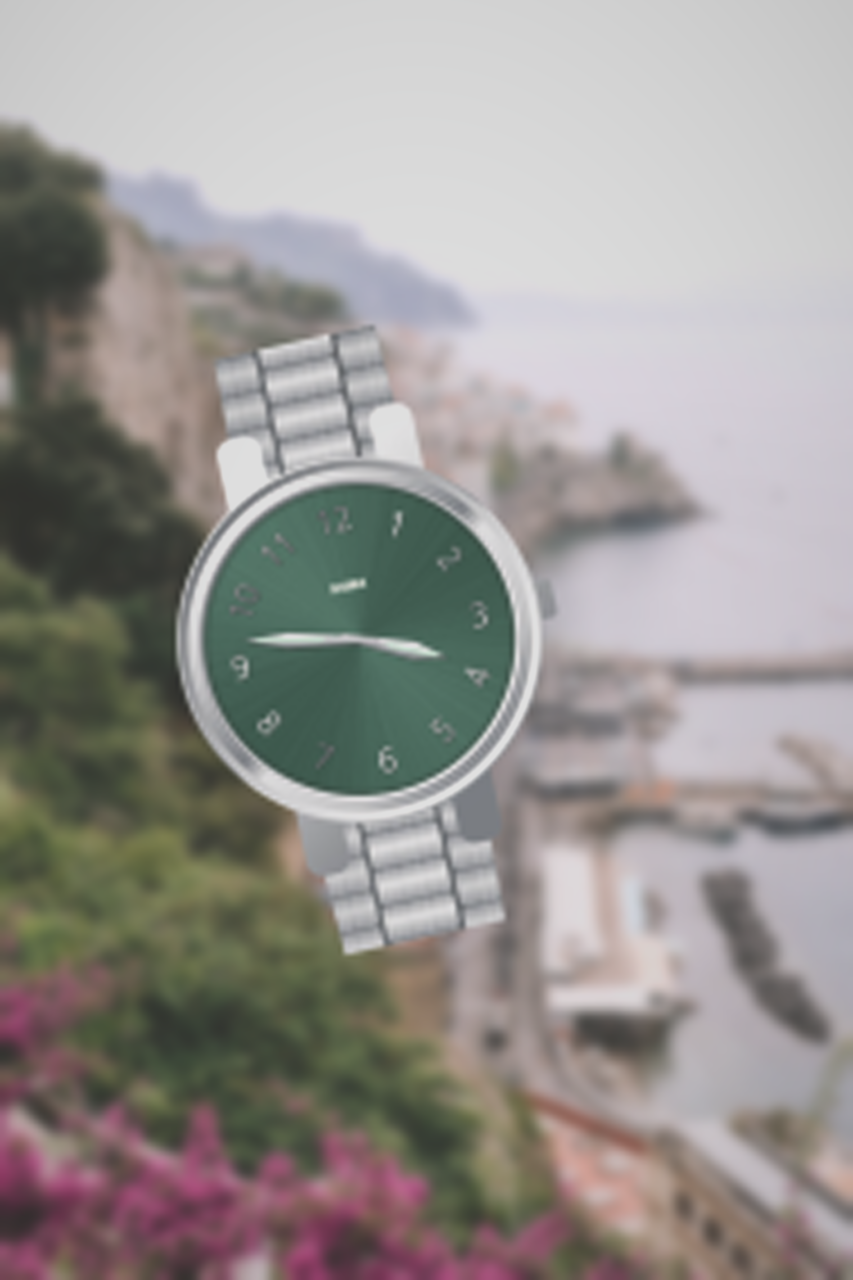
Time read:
h=3 m=47
